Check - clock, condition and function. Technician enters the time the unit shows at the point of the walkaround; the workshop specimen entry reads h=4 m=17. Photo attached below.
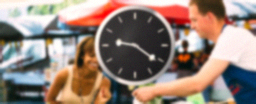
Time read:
h=9 m=21
